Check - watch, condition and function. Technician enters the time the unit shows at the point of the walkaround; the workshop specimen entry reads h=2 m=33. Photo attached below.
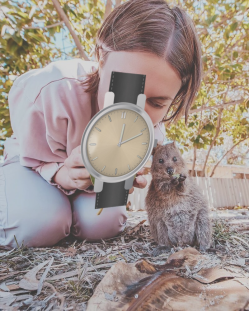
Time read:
h=12 m=11
